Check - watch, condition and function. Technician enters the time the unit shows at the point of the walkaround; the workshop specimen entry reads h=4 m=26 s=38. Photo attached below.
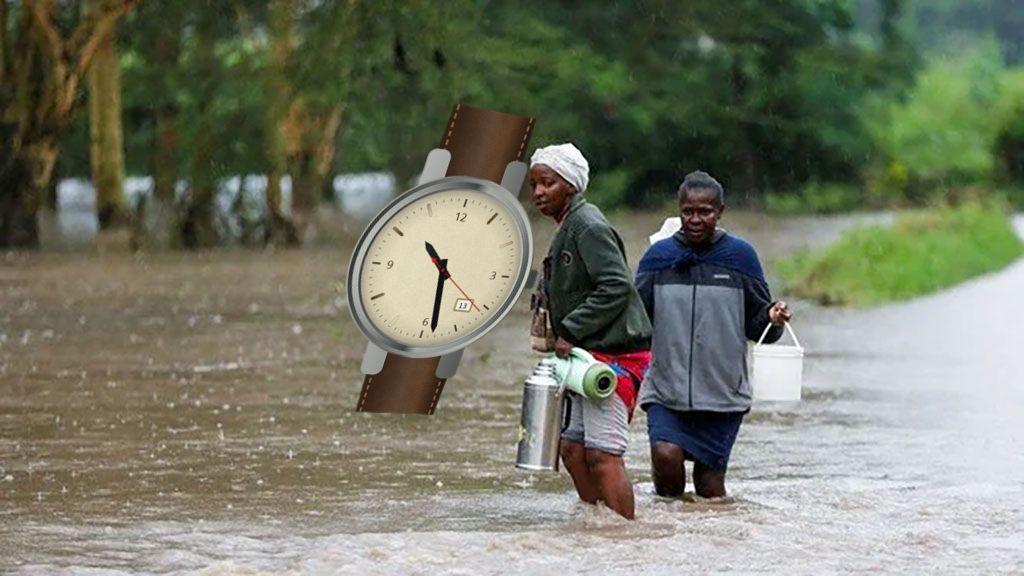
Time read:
h=10 m=28 s=21
